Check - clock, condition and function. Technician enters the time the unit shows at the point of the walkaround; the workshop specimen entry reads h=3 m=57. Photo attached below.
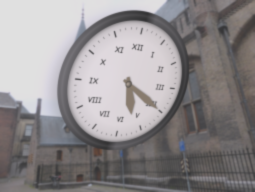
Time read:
h=5 m=20
